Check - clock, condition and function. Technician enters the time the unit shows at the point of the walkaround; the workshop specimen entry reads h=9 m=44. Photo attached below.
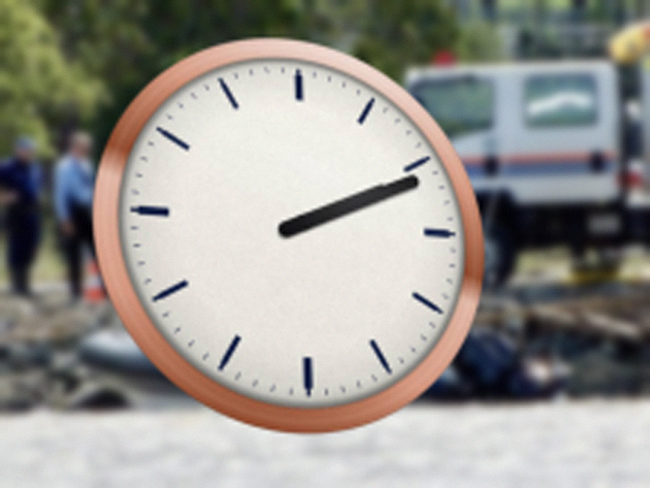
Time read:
h=2 m=11
